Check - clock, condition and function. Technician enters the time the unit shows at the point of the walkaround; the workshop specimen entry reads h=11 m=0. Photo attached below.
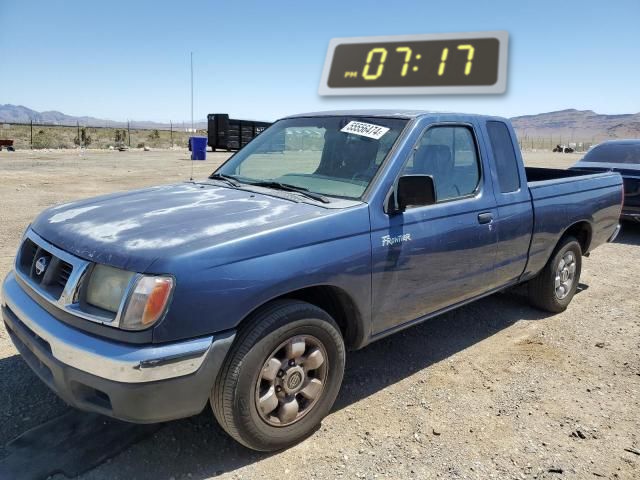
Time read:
h=7 m=17
